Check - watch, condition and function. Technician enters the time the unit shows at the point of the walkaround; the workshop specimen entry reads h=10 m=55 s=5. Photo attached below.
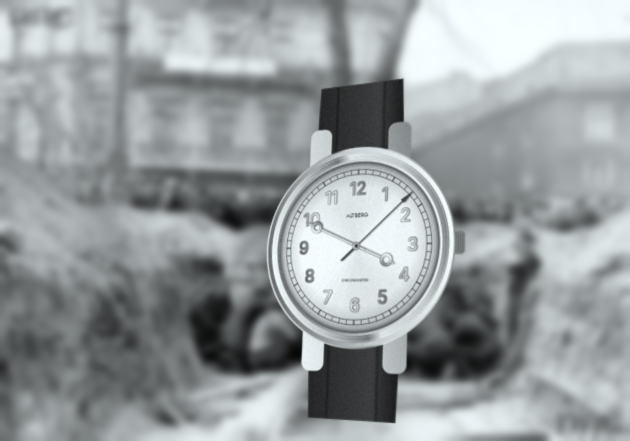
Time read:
h=3 m=49 s=8
